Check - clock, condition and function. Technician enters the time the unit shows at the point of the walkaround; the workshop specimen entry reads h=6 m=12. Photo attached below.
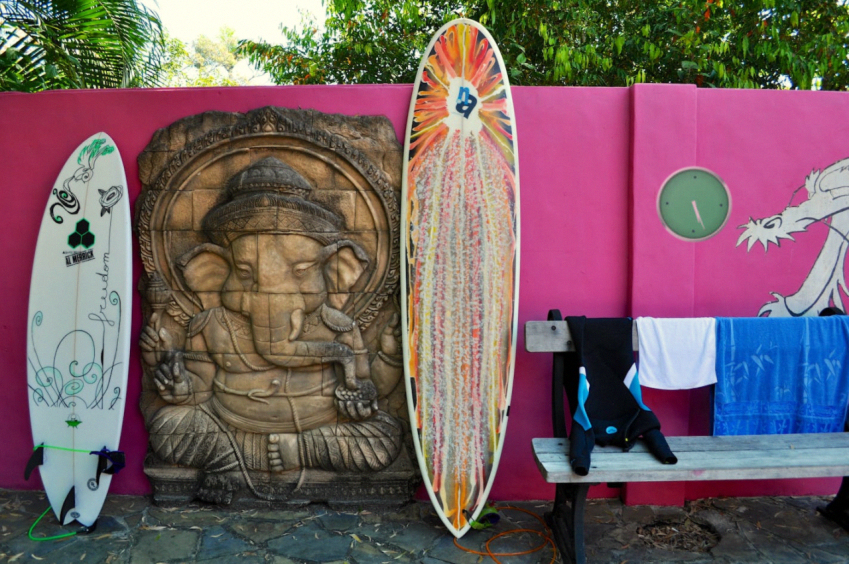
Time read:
h=5 m=26
